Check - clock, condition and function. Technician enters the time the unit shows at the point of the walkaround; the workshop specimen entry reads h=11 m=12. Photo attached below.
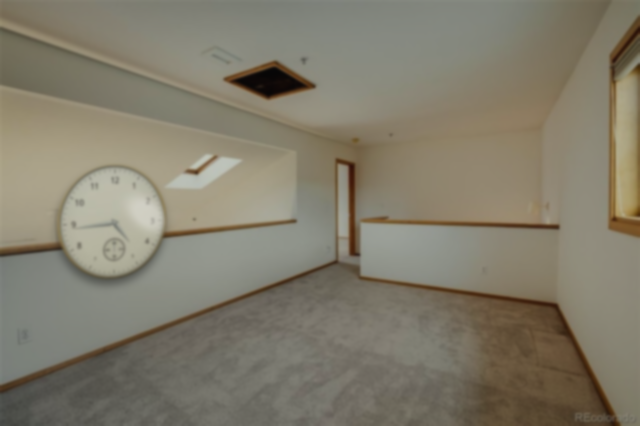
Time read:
h=4 m=44
